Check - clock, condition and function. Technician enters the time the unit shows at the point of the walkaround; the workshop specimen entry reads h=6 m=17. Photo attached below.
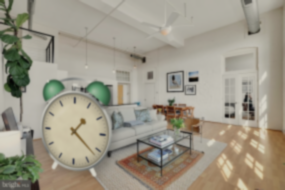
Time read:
h=1 m=22
